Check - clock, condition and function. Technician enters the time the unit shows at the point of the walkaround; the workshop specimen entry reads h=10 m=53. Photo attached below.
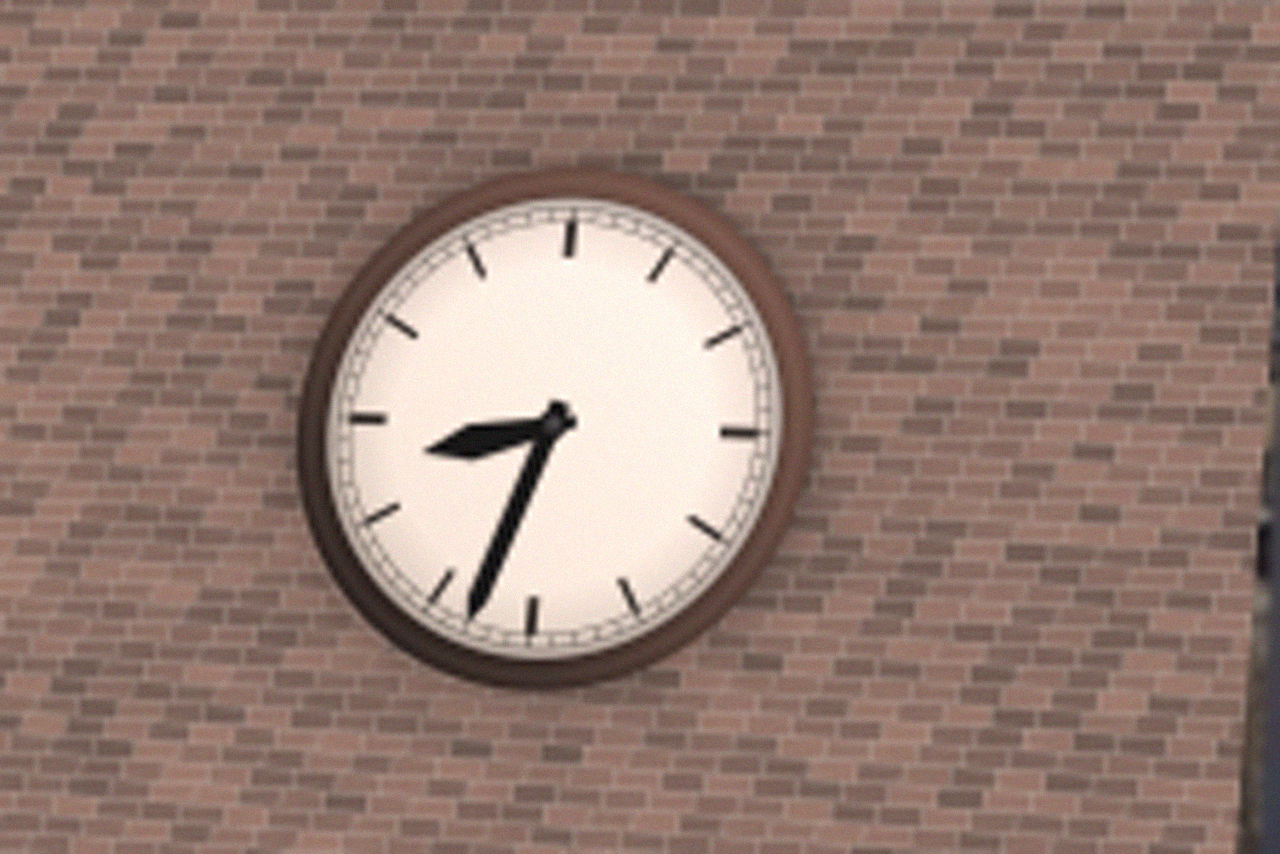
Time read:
h=8 m=33
